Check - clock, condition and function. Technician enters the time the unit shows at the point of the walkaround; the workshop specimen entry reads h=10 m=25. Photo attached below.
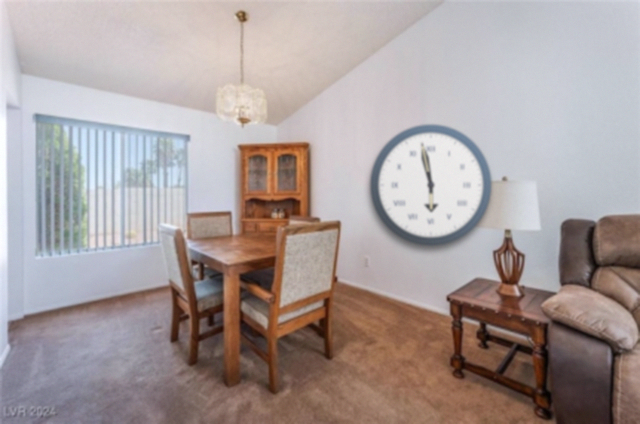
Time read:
h=5 m=58
